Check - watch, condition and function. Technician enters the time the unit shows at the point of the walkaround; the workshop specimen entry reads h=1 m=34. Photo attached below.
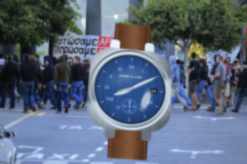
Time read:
h=8 m=10
